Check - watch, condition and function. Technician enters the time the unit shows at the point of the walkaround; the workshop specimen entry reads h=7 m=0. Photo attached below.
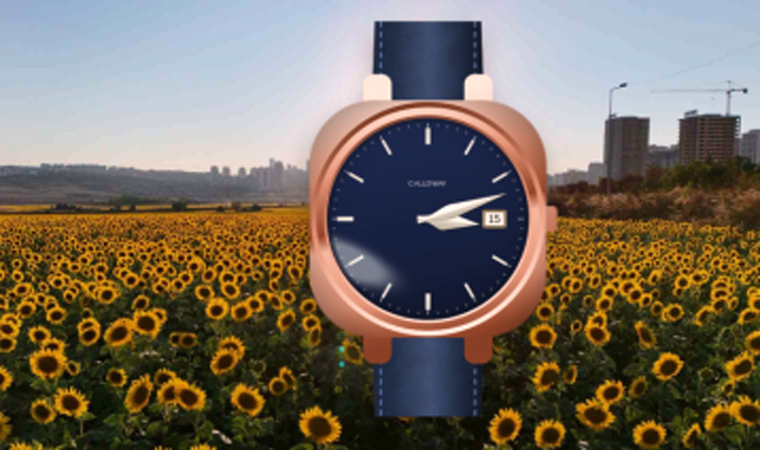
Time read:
h=3 m=12
